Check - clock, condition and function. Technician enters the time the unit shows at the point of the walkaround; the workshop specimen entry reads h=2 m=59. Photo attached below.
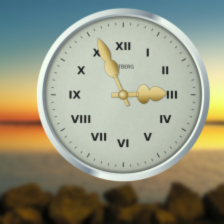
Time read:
h=2 m=56
